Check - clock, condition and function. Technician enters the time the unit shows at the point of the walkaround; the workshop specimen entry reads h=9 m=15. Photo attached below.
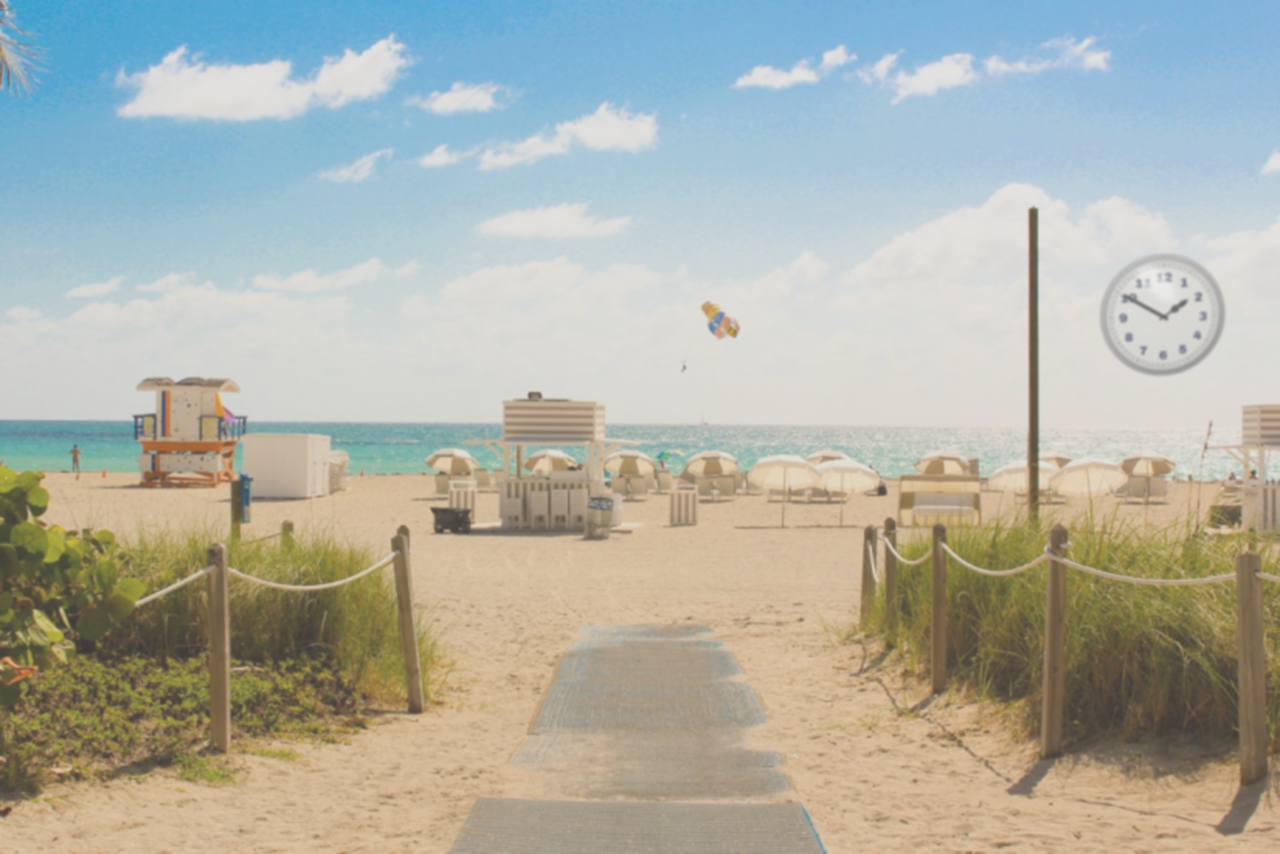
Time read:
h=1 m=50
